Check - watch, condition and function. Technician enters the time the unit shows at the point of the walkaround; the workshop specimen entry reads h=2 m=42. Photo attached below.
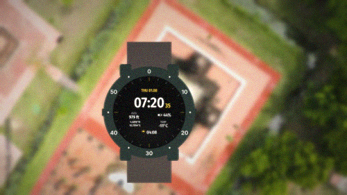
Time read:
h=7 m=20
